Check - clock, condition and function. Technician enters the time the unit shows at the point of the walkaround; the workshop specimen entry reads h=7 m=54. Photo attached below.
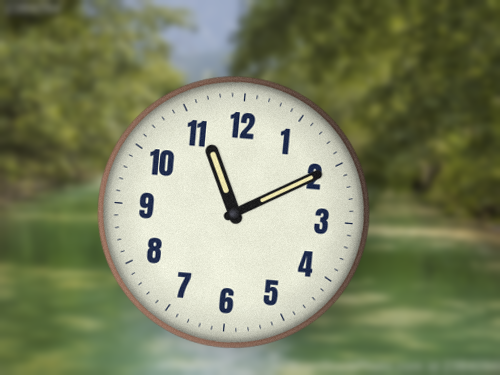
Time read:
h=11 m=10
